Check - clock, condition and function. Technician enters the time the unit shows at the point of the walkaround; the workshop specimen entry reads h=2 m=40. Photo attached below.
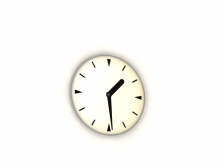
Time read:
h=1 m=29
